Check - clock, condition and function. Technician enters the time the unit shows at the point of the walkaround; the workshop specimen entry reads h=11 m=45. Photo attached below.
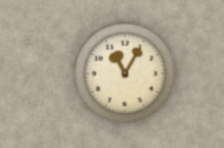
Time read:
h=11 m=5
